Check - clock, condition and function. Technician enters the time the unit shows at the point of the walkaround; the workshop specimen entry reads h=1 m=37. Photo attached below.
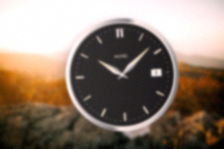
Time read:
h=10 m=8
